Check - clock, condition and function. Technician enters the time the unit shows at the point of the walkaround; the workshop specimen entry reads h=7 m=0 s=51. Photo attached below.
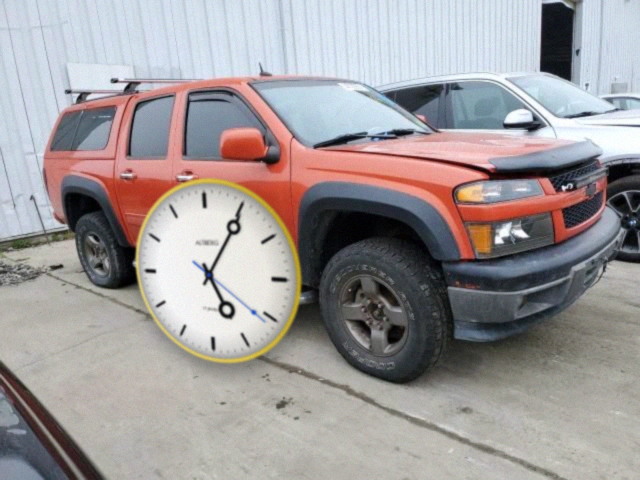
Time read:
h=5 m=5 s=21
